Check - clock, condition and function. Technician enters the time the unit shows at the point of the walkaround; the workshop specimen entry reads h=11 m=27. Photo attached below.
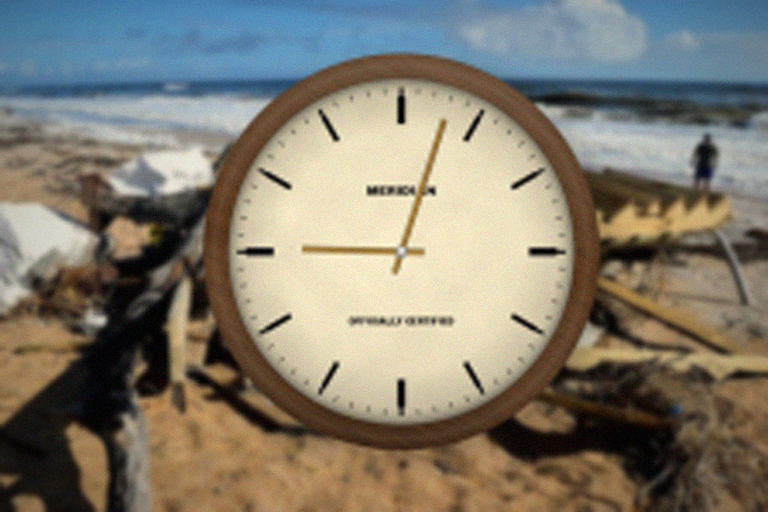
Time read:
h=9 m=3
